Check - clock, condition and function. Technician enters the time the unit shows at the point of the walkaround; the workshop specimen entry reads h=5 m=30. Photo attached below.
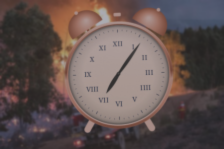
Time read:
h=7 m=6
